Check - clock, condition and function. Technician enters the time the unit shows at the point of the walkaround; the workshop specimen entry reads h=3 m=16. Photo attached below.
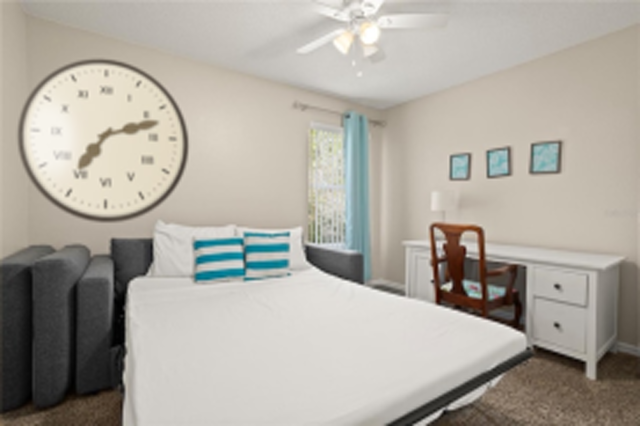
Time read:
h=7 m=12
